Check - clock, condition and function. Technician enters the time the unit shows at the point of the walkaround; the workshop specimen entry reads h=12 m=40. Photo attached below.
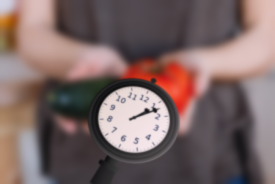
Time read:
h=1 m=7
